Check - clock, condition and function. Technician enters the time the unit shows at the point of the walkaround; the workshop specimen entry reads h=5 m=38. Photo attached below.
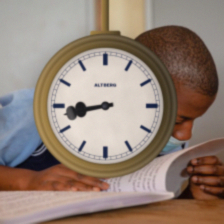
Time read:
h=8 m=43
